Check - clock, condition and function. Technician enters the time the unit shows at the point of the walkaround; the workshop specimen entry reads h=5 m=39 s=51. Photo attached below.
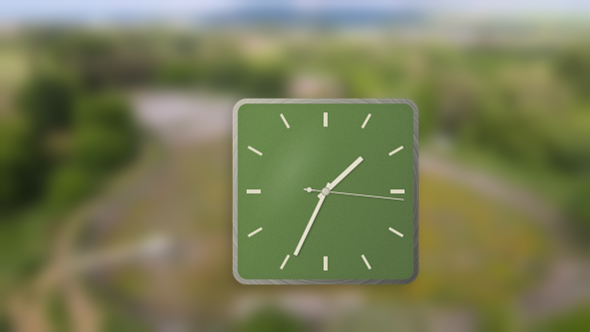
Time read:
h=1 m=34 s=16
